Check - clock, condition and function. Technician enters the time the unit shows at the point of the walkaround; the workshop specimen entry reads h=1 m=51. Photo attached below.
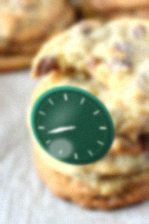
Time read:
h=8 m=43
